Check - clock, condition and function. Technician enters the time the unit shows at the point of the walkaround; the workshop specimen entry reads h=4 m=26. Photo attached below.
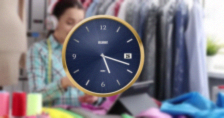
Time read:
h=5 m=18
